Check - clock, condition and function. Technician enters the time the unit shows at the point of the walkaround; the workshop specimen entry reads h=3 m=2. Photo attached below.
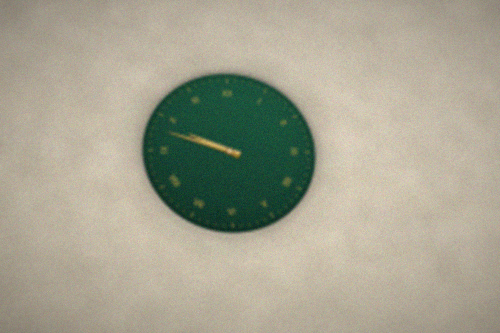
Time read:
h=9 m=48
